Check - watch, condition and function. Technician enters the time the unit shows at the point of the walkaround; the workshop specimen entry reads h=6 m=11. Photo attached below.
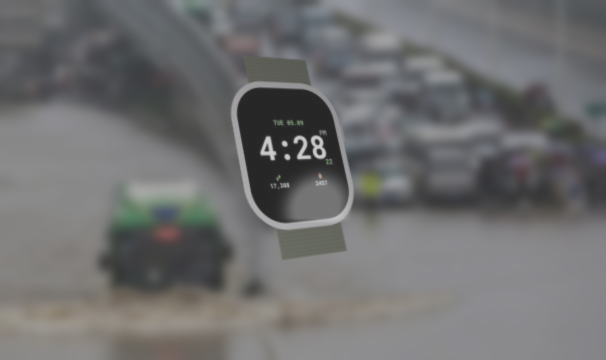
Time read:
h=4 m=28
